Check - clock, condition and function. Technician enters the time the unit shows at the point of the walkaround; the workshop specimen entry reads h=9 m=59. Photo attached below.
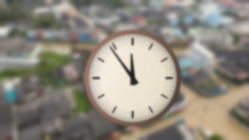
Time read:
h=11 m=54
